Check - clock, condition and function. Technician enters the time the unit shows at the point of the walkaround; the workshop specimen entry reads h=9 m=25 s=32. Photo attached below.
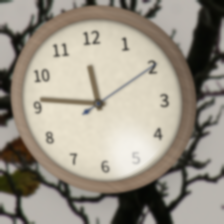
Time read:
h=11 m=46 s=10
